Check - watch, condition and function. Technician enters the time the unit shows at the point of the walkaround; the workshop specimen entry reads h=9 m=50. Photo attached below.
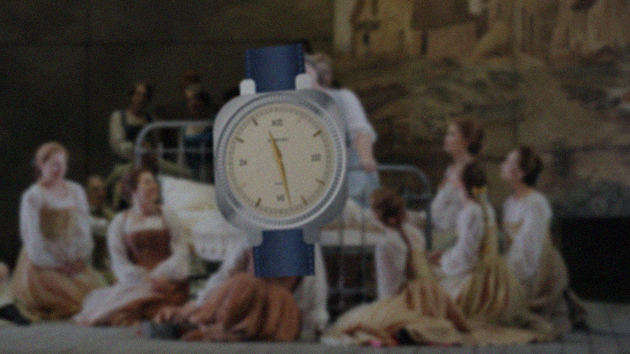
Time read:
h=11 m=28
